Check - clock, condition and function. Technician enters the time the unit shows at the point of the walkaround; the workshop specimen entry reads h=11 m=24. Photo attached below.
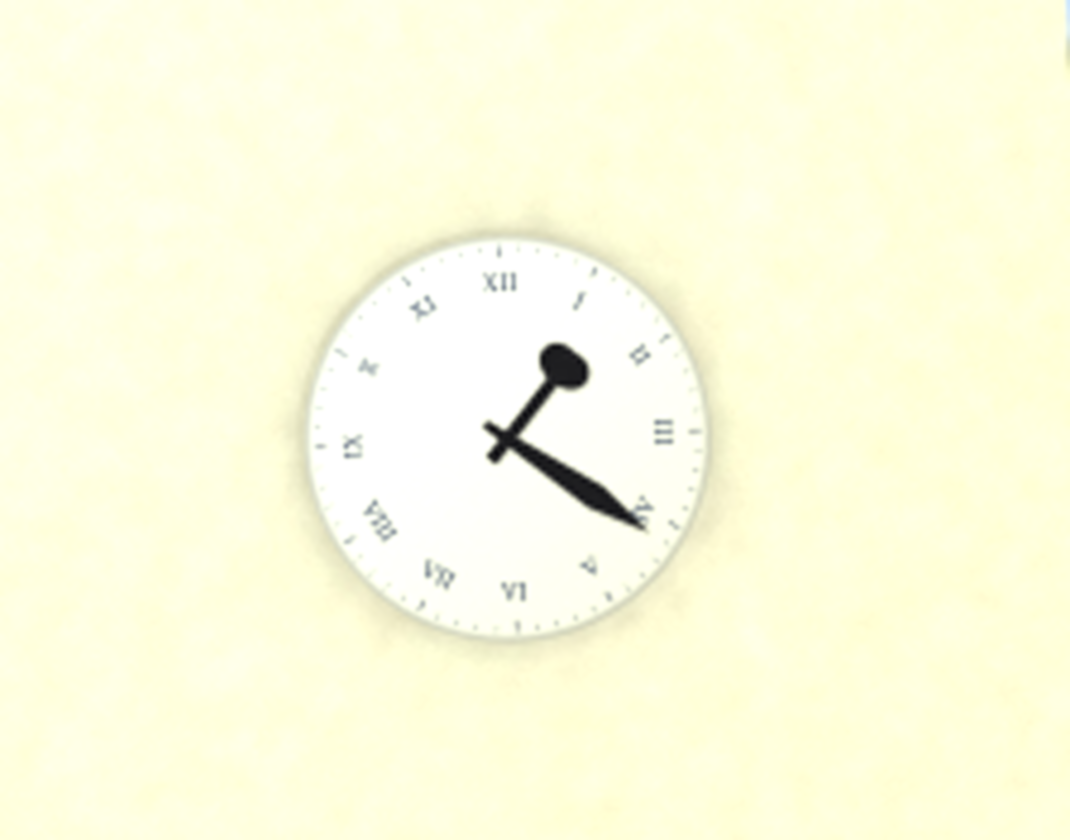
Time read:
h=1 m=21
